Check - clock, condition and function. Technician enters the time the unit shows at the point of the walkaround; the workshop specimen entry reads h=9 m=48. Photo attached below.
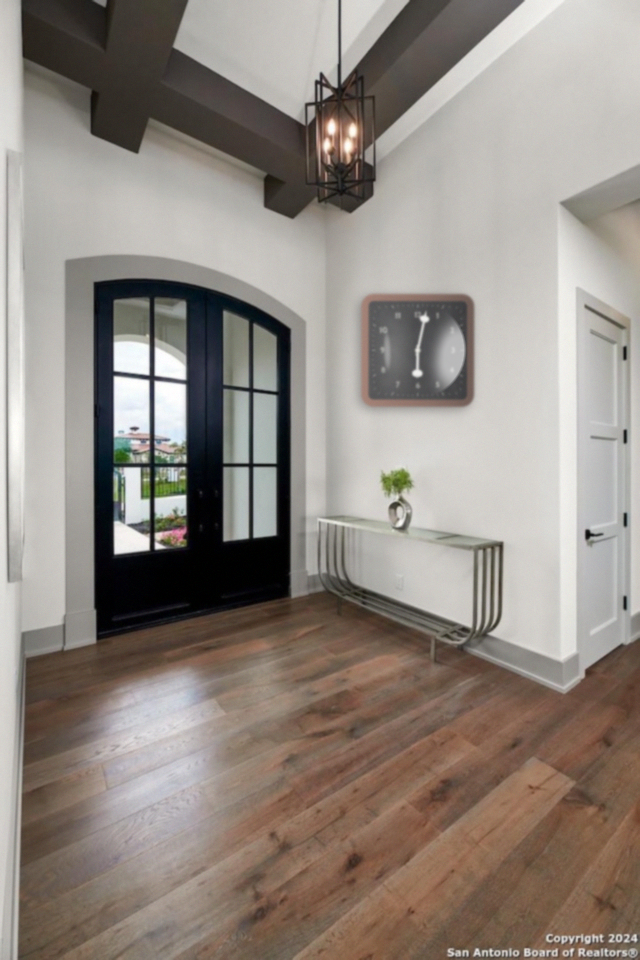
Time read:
h=6 m=2
